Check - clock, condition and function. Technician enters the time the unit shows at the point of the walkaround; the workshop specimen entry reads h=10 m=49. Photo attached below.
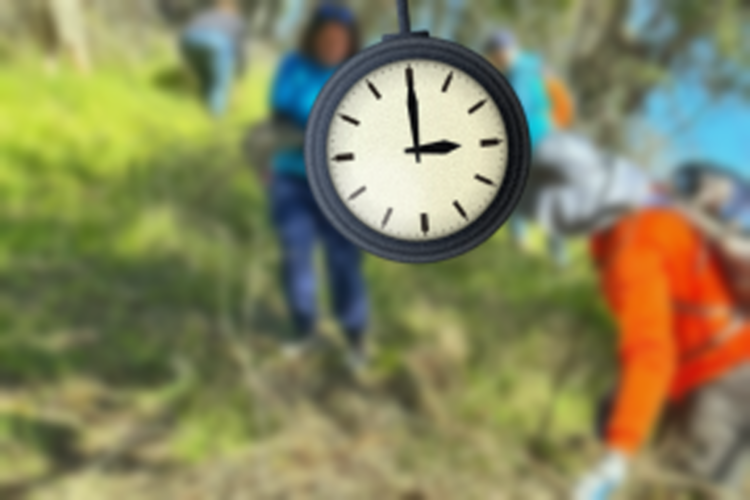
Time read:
h=3 m=0
